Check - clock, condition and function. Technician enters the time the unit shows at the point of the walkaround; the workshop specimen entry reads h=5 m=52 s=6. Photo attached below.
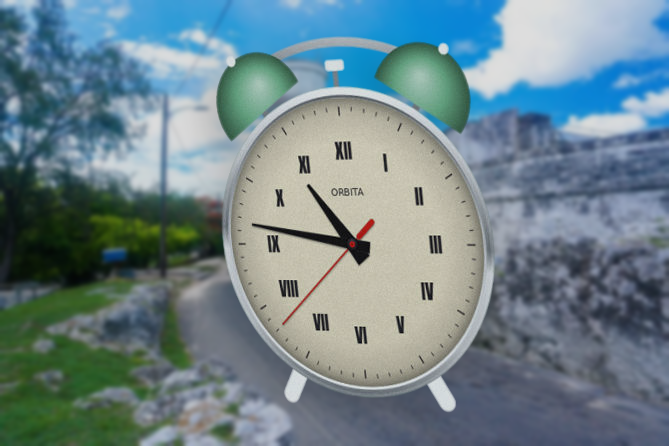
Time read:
h=10 m=46 s=38
